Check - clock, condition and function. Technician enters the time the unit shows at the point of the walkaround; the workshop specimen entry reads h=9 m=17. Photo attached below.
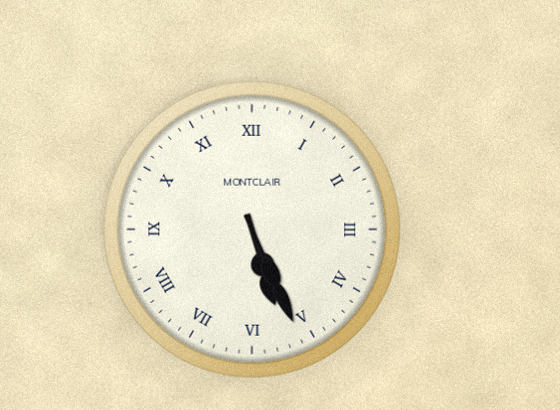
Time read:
h=5 m=26
